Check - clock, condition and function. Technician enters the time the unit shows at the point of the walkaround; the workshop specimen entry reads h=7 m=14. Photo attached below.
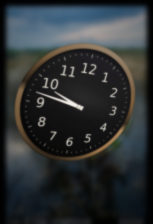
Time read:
h=9 m=47
